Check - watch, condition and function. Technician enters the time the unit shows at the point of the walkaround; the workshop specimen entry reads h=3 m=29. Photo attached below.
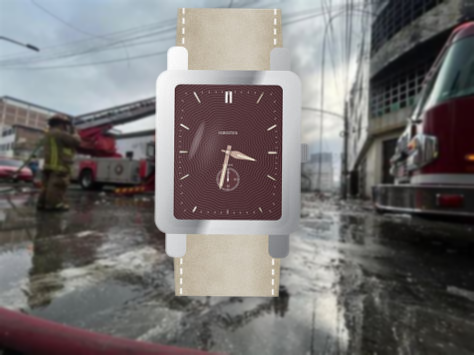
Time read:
h=3 m=32
